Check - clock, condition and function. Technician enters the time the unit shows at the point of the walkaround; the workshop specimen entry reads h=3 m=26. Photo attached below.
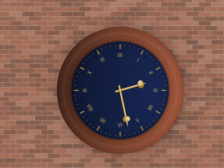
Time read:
h=2 m=28
